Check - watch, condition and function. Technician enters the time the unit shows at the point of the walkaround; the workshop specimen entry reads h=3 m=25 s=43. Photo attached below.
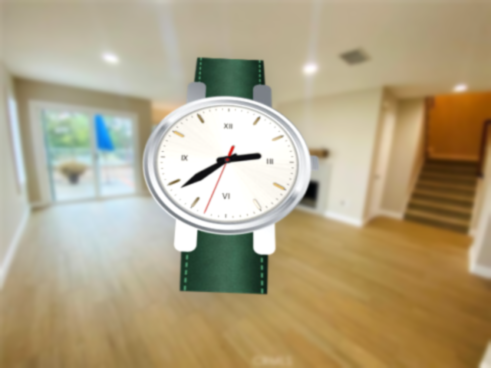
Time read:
h=2 m=38 s=33
